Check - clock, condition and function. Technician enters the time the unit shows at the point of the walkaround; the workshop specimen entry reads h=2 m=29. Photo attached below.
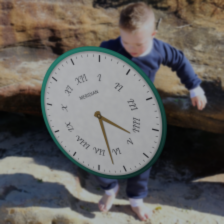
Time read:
h=4 m=32
